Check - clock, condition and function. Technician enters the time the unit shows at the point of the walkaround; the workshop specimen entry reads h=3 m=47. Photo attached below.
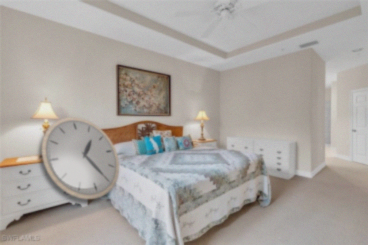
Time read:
h=1 m=25
